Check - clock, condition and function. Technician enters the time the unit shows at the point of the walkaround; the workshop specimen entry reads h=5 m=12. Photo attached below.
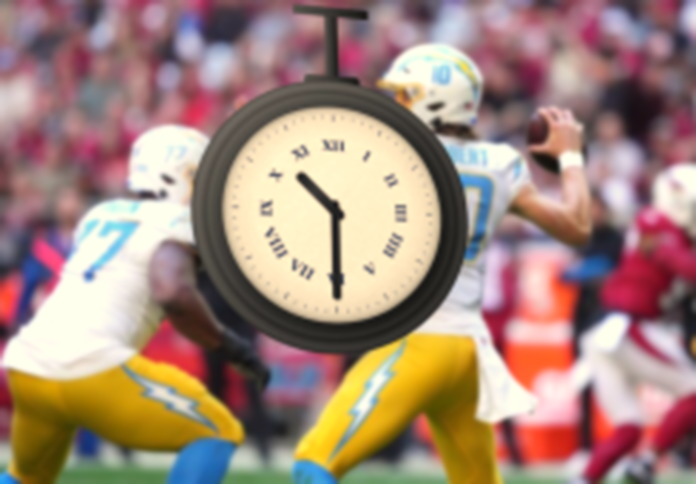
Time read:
h=10 m=30
